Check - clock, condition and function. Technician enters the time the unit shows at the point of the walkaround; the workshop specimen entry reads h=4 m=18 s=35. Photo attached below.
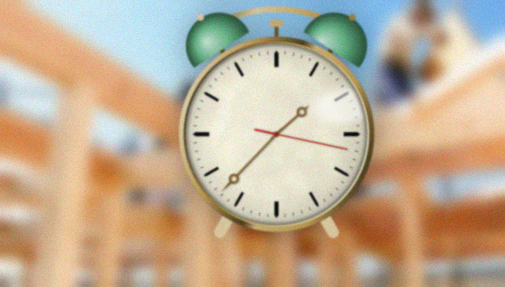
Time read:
h=1 m=37 s=17
